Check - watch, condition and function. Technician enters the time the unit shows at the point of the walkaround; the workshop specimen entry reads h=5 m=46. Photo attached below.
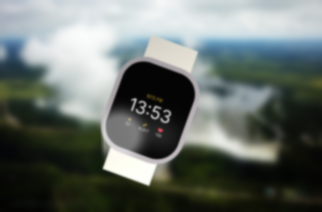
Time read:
h=13 m=53
